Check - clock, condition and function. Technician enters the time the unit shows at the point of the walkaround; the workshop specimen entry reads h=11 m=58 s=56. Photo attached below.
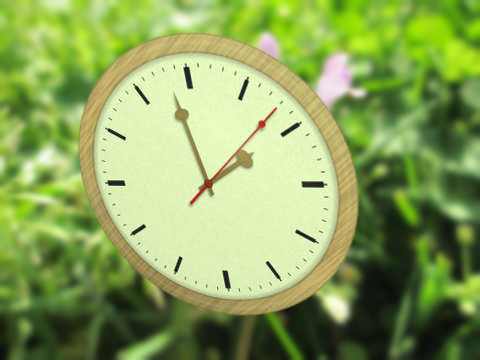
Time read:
h=1 m=58 s=8
